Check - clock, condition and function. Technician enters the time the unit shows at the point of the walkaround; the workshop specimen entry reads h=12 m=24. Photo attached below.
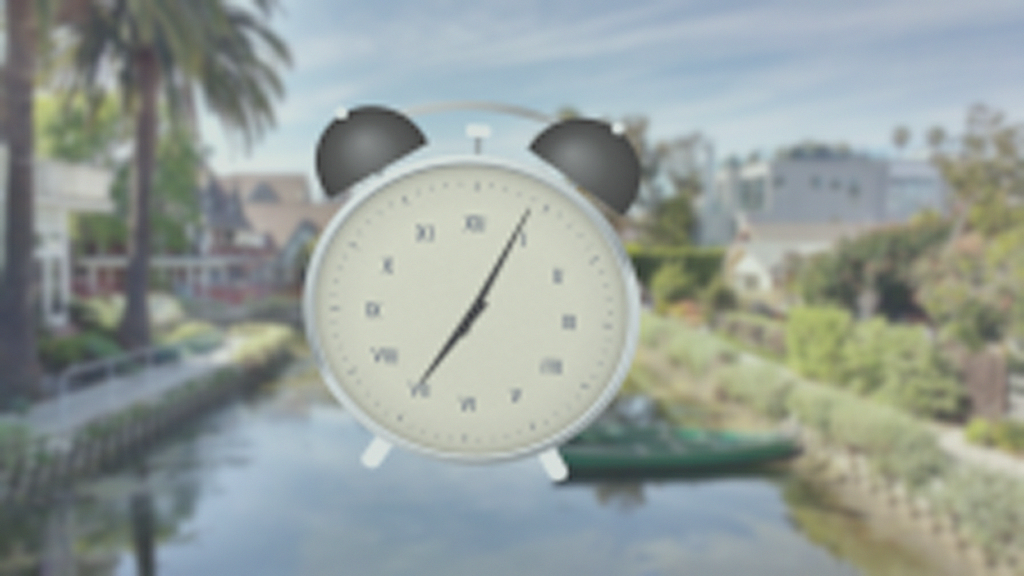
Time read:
h=7 m=4
